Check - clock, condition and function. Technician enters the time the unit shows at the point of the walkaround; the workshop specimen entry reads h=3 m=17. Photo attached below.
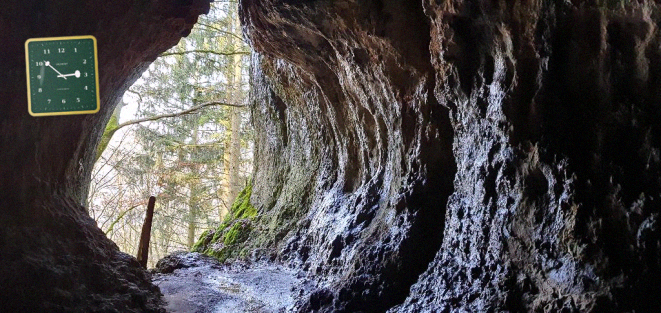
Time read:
h=2 m=52
